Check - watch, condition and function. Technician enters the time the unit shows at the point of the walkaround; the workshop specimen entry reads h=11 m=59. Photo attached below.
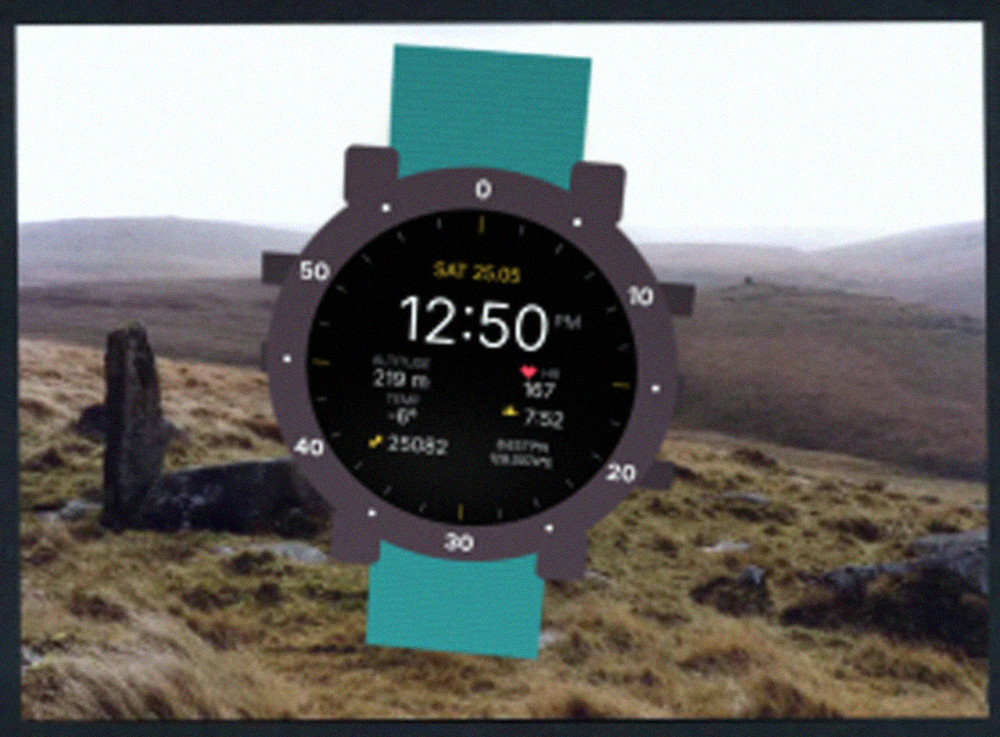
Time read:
h=12 m=50
